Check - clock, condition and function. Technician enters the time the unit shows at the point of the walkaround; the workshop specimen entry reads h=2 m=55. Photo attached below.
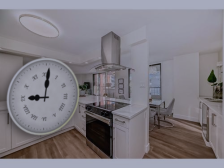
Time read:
h=9 m=1
